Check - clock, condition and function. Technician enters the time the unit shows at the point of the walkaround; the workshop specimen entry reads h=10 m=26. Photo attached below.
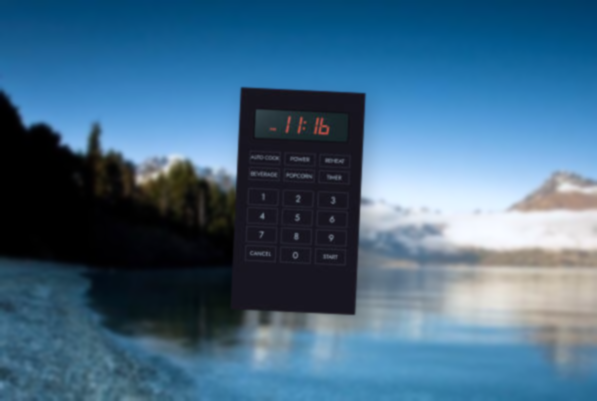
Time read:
h=11 m=16
